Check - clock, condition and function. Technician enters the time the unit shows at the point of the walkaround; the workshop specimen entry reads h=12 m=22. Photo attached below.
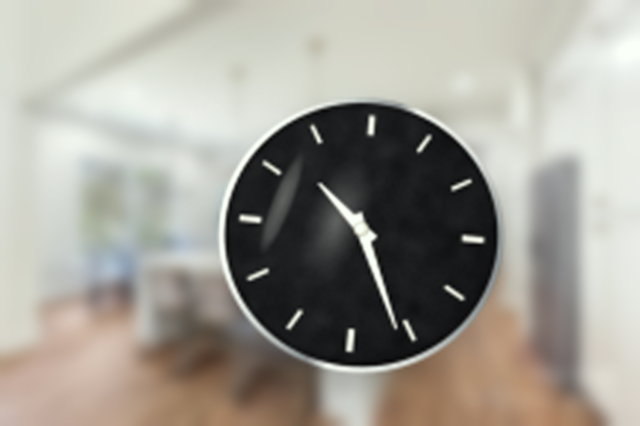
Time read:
h=10 m=26
